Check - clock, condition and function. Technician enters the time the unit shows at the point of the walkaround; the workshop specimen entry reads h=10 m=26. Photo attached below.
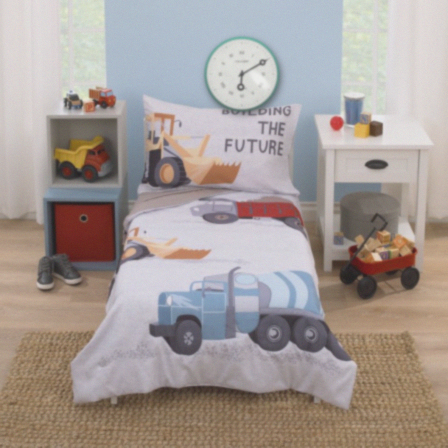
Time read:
h=6 m=10
